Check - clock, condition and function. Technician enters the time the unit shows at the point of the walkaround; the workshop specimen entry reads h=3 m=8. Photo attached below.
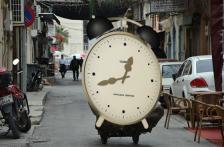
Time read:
h=12 m=42
